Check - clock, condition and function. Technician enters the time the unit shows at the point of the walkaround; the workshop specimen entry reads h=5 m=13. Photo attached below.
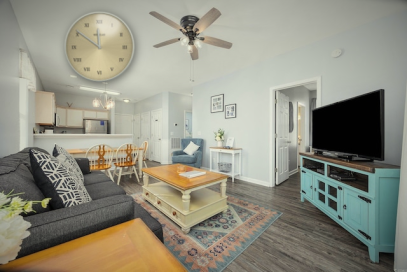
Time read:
h=11 m=51
